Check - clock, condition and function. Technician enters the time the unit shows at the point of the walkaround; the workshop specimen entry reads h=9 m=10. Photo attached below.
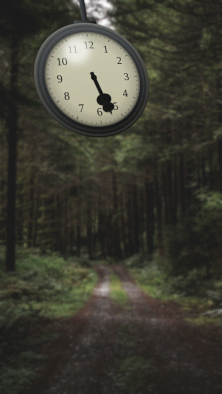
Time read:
h=5 m=27
